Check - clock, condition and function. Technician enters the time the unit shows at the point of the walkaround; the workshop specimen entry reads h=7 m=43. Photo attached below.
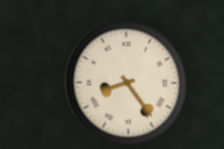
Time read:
h=8 m=24
